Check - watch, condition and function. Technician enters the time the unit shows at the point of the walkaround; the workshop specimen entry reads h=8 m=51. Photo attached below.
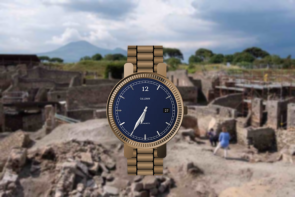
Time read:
h=6 m=35
